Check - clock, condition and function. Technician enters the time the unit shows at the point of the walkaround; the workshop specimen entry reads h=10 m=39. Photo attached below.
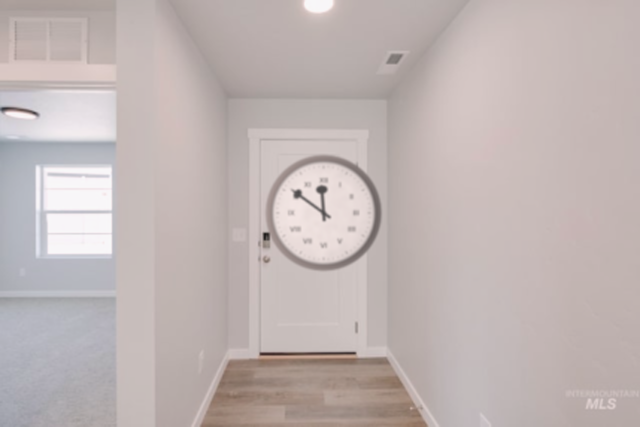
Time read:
h=11 m=51
